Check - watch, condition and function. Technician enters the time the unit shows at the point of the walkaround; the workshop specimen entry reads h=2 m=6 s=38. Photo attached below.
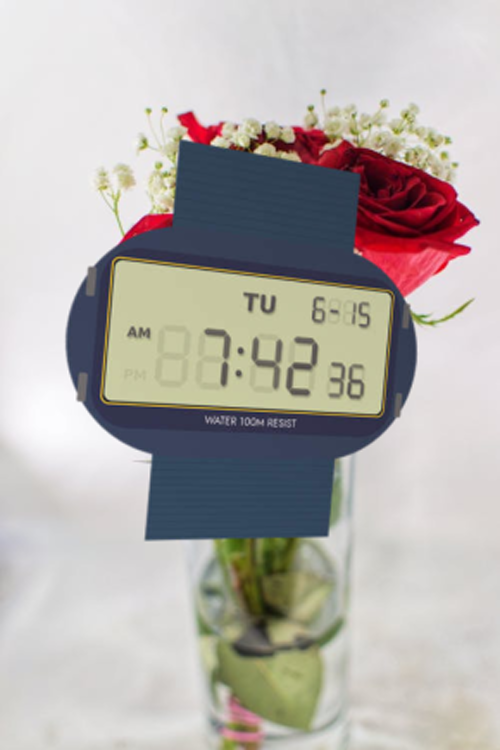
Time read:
h=7 m=42 s=36
